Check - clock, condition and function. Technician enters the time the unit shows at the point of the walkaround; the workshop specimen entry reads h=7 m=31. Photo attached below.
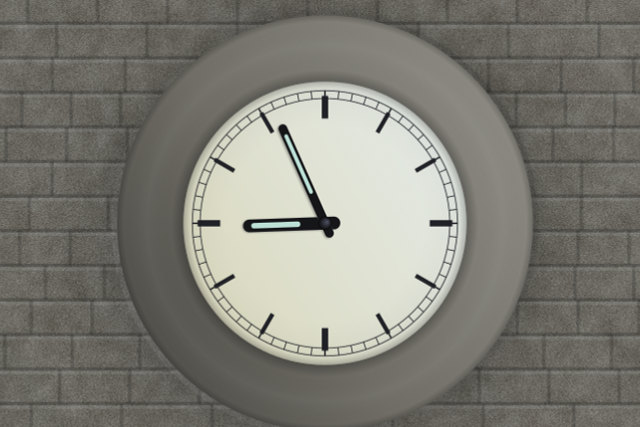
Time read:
h=8 m=56
